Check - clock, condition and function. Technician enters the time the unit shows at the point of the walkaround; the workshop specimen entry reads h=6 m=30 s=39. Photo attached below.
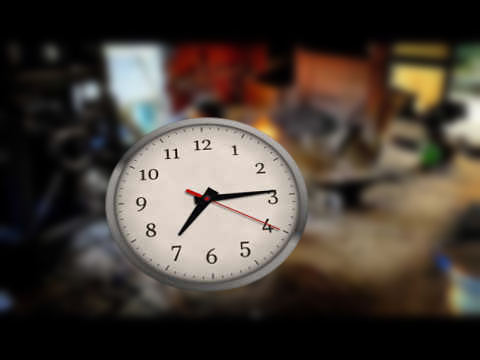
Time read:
h=7 m=14 s=20
